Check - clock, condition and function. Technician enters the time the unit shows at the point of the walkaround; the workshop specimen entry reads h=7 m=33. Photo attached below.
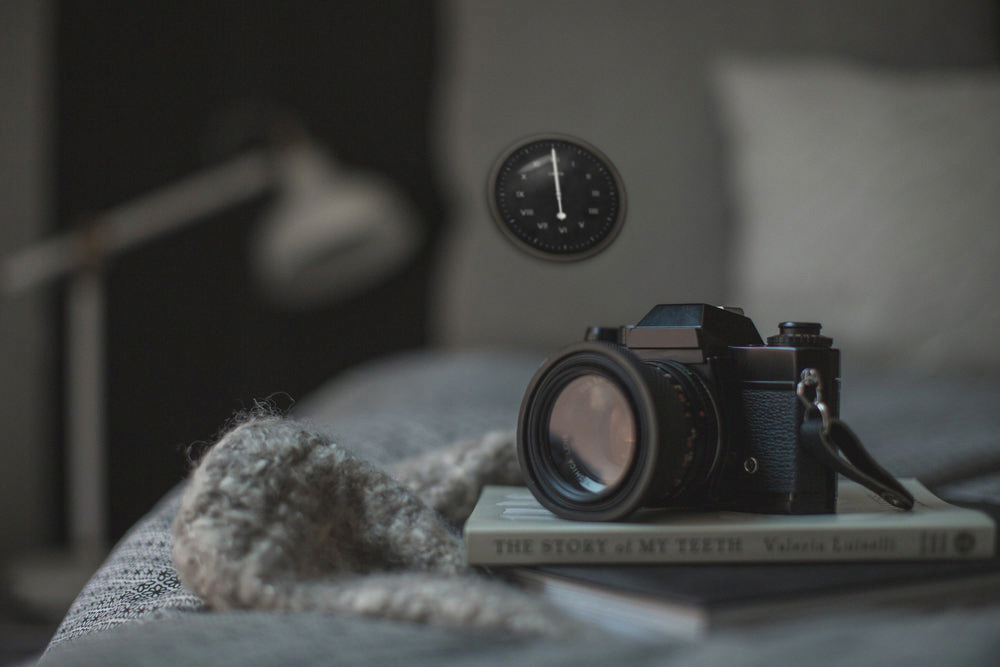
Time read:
h=6 m=0
